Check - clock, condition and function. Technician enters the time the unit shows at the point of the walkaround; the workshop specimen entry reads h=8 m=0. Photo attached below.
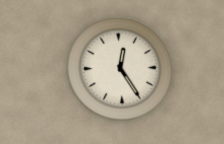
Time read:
h=12 m=25
